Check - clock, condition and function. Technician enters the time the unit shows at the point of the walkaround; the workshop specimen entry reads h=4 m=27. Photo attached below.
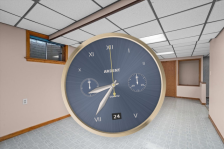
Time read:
h=8 m=36
